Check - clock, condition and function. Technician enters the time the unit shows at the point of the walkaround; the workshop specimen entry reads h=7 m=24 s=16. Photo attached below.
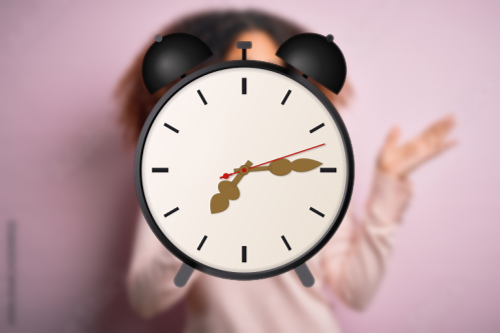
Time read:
h=7 m=14 s=12
